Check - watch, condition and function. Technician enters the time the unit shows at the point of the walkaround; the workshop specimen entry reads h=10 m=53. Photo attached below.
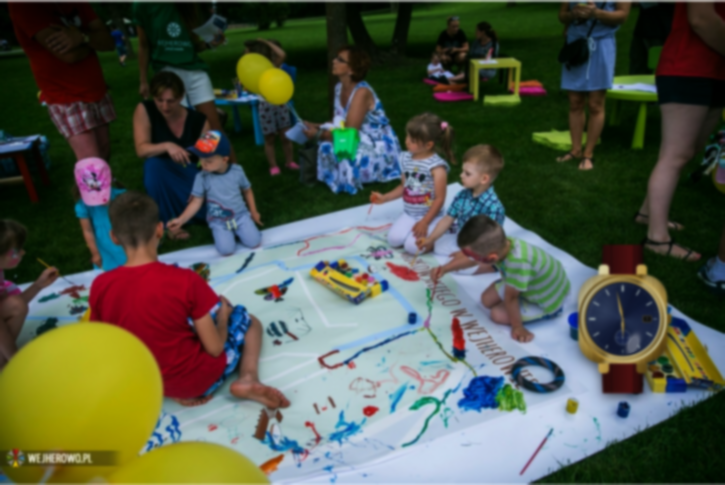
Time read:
h=5 m=58
